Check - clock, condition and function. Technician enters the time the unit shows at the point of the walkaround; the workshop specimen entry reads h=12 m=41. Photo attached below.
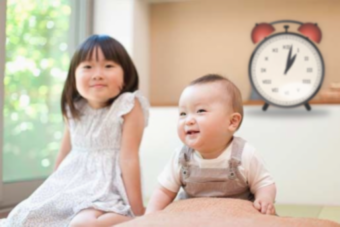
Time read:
h=1 m=2
